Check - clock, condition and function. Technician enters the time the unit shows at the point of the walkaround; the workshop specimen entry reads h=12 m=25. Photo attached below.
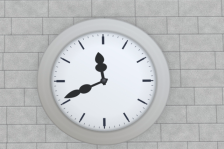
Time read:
h=11 m=41
